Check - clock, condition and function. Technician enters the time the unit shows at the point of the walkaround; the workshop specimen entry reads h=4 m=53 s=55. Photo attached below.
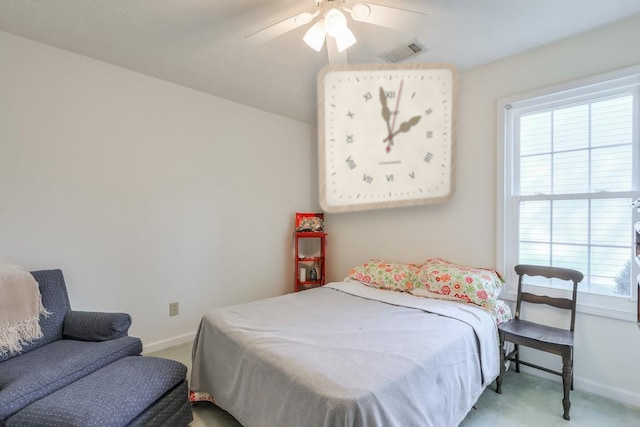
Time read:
h=1 m=58 s=2
